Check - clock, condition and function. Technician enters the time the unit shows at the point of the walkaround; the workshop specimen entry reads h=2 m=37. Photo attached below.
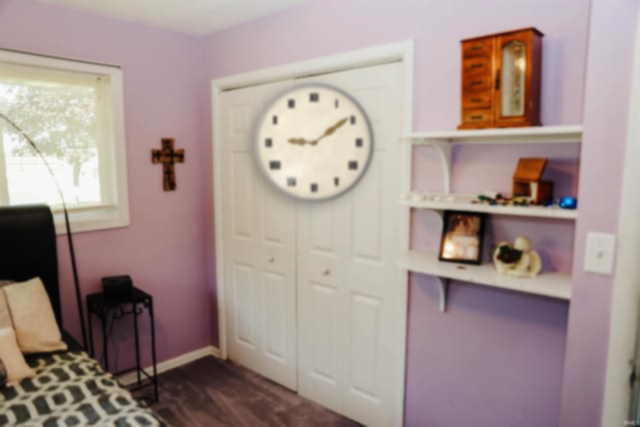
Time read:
h=9 m=9
